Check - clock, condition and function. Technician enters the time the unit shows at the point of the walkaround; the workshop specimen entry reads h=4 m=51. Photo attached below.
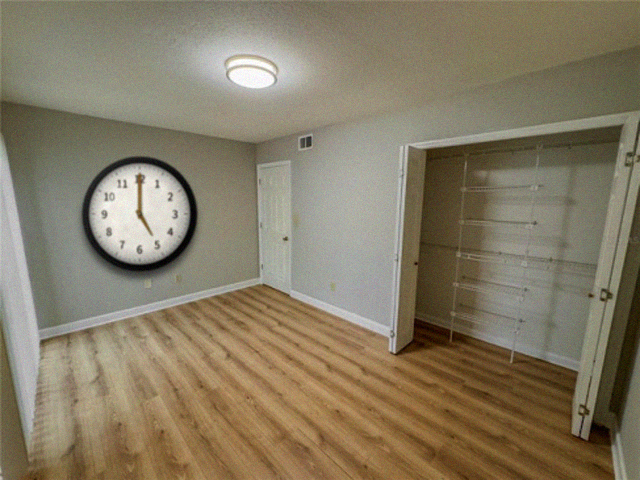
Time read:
h=5 m=0
